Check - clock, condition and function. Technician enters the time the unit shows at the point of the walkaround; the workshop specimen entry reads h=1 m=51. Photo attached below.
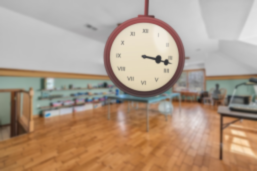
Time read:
h=3 m=17
